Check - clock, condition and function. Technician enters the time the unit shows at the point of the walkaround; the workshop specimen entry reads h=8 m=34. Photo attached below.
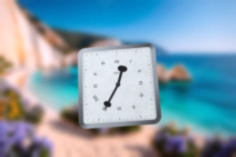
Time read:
h=12 m=35
